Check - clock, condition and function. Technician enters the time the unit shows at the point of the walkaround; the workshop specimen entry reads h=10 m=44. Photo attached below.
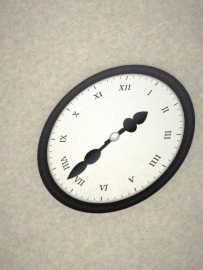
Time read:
h=1 m=37
